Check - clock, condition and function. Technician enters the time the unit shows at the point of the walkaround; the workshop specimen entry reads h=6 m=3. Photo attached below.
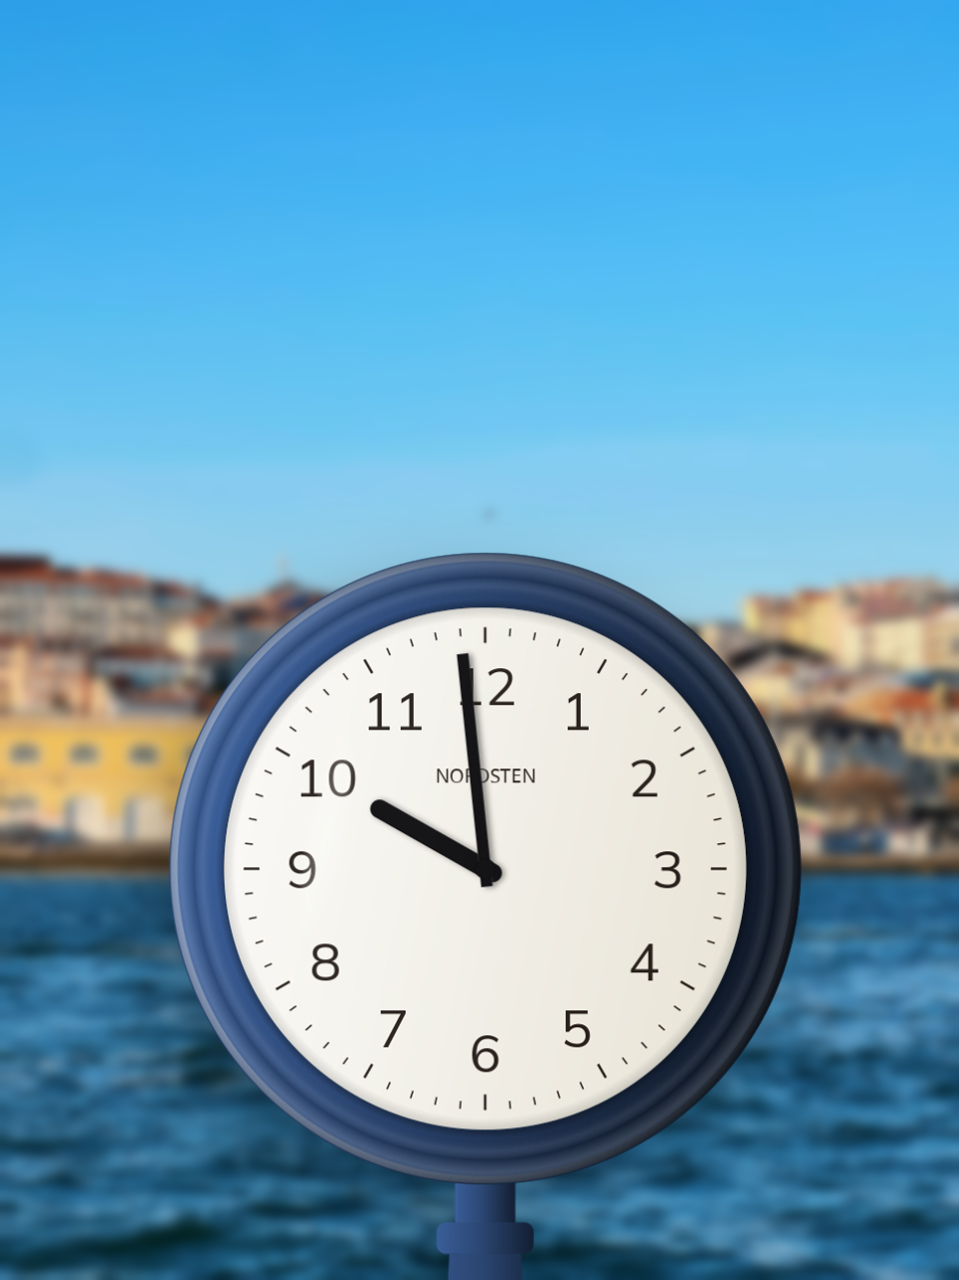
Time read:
h=9 m=59
